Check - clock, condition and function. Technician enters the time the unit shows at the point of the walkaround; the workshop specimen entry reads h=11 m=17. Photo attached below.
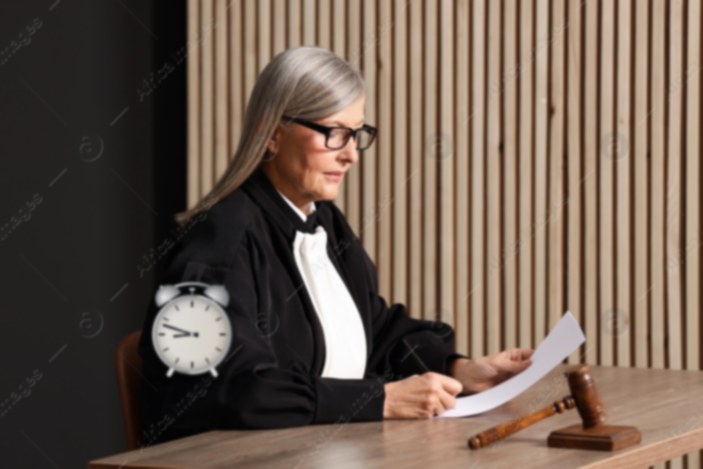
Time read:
h=8 m=48
